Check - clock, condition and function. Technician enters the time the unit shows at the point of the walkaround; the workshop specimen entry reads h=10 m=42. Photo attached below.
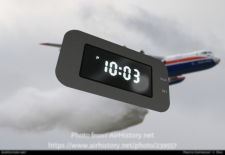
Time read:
h=10 m=3
